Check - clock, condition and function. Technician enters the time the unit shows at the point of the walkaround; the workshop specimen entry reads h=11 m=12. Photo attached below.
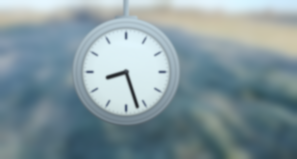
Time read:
h=8 m=27
